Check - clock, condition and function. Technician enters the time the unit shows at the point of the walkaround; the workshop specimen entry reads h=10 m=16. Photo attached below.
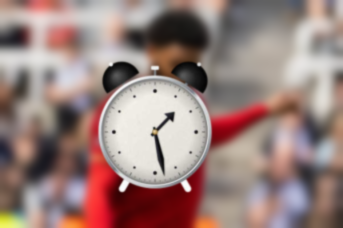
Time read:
h=1 m=28
